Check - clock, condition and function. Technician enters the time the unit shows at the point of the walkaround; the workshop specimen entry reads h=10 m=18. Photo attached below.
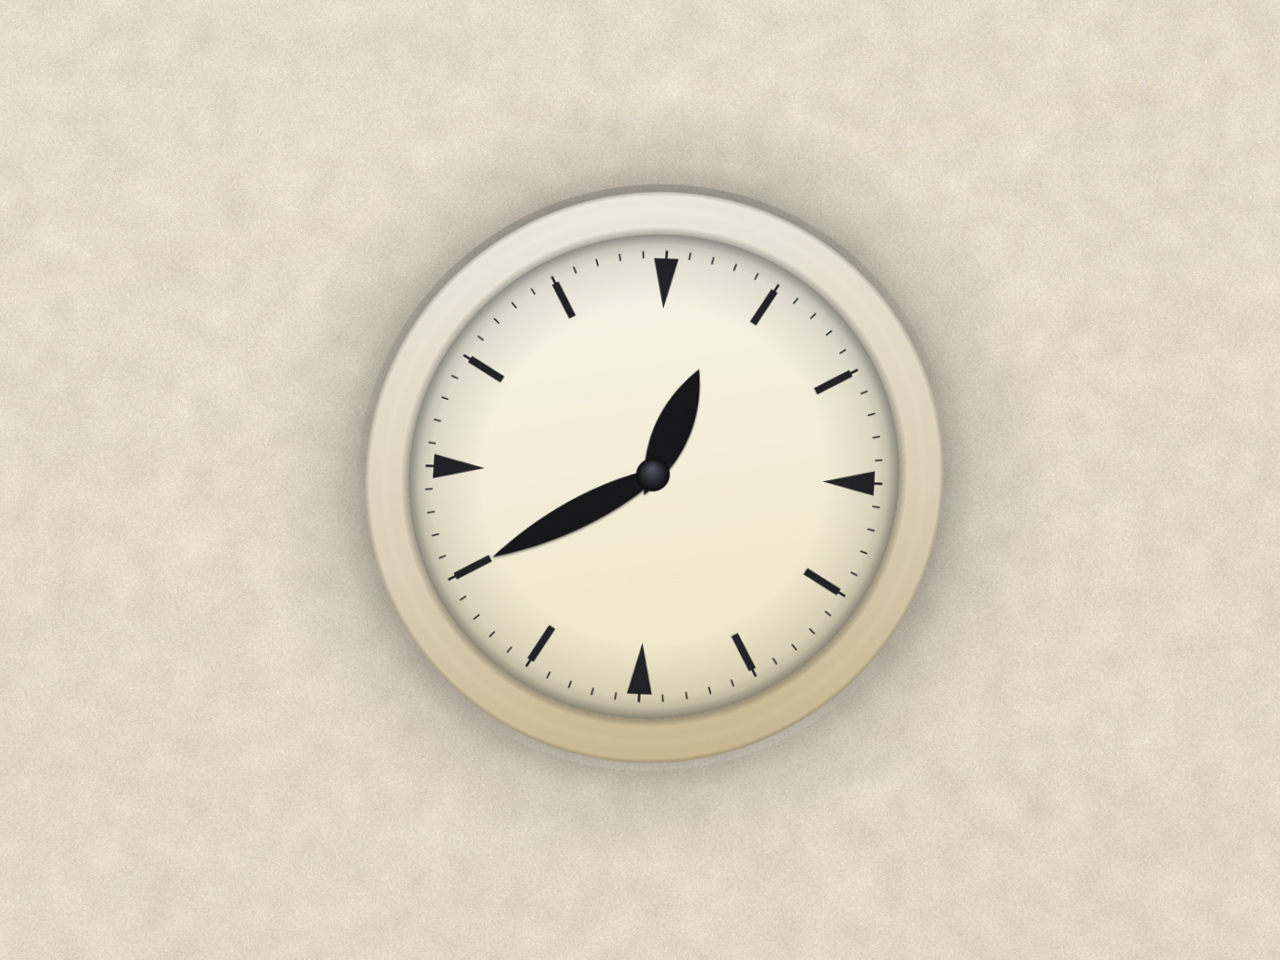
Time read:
h=12 m=40
